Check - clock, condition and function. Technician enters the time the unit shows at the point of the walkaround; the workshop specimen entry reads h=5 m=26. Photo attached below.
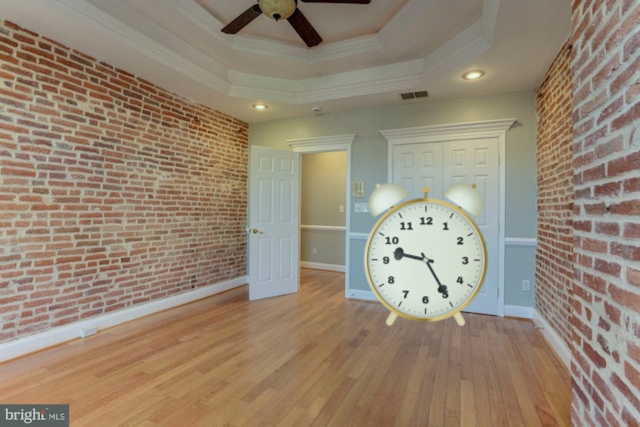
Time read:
h=9 m=25
